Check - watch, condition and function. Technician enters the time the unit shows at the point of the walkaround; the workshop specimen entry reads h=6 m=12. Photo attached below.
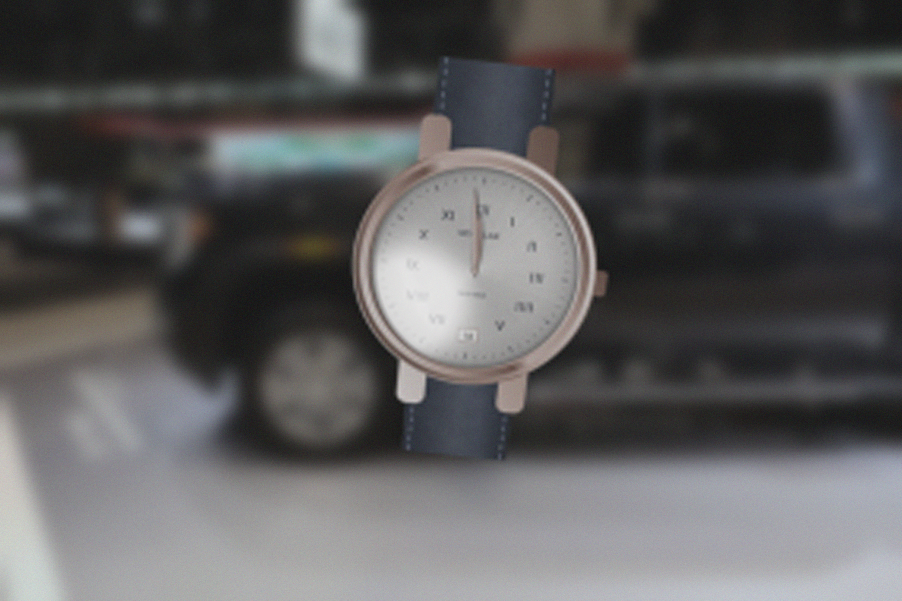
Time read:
h=11 m=59
